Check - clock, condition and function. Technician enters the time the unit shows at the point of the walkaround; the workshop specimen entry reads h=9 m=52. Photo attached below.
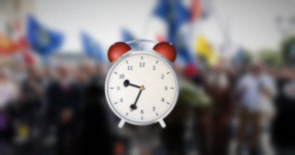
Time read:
h=9 m=34
